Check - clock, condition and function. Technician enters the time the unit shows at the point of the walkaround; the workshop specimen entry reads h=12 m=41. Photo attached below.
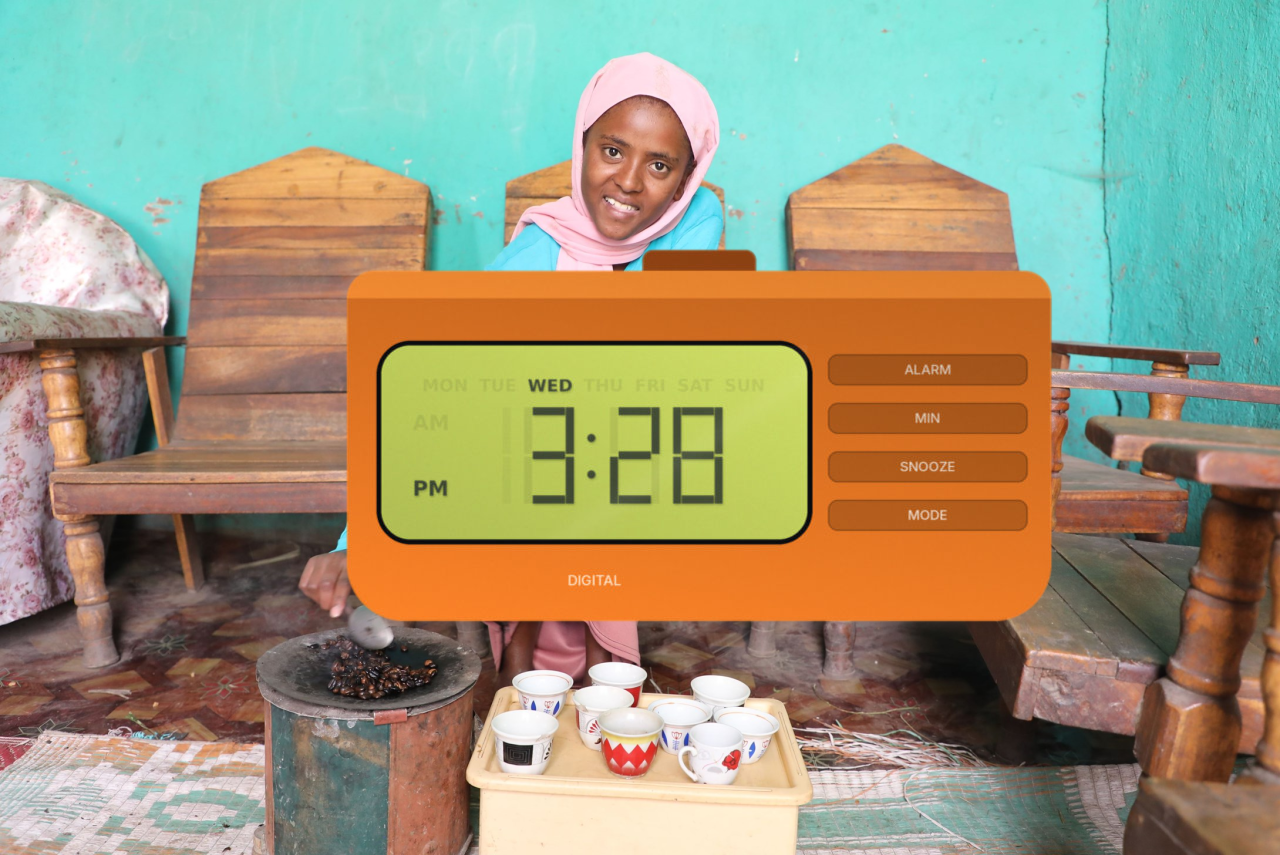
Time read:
h=3 m=28
